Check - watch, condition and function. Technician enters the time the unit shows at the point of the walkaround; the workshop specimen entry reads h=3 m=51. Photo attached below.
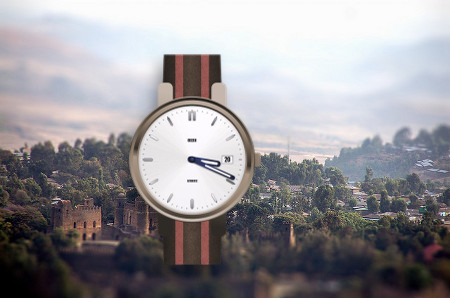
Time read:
h=3 m=19
